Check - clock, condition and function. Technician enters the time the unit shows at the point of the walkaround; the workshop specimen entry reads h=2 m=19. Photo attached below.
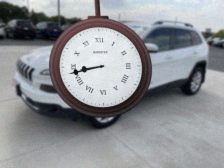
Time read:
h=8 m=43
